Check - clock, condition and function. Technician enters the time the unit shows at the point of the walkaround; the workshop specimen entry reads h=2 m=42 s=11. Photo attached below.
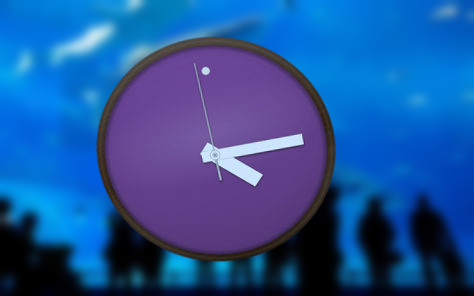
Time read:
h=4 m=13 s=59
